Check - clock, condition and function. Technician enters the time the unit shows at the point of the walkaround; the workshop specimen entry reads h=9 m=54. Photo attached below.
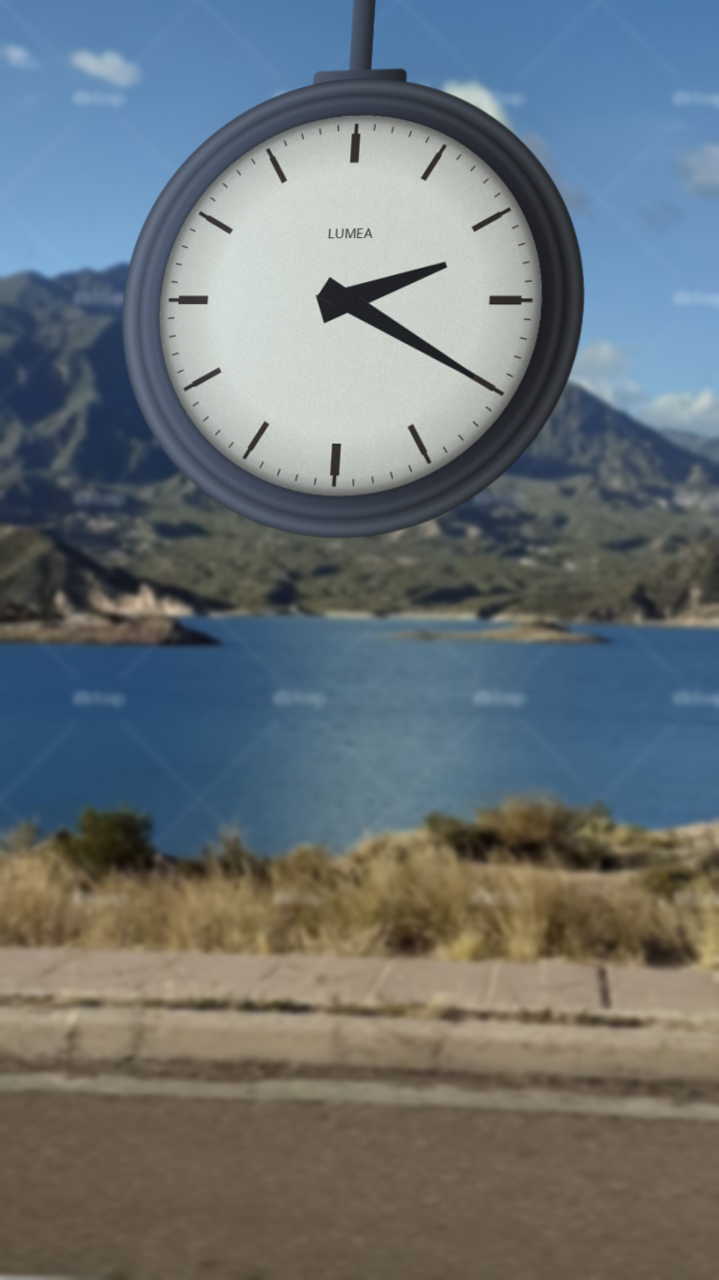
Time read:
h=2 m=20
